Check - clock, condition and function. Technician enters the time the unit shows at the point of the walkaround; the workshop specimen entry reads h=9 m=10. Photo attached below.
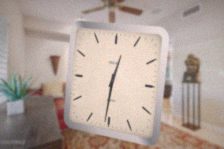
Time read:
h=12 m=31
